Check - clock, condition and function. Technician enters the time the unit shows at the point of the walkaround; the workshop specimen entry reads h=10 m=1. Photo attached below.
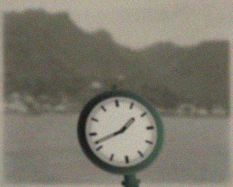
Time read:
h=1 m=42
